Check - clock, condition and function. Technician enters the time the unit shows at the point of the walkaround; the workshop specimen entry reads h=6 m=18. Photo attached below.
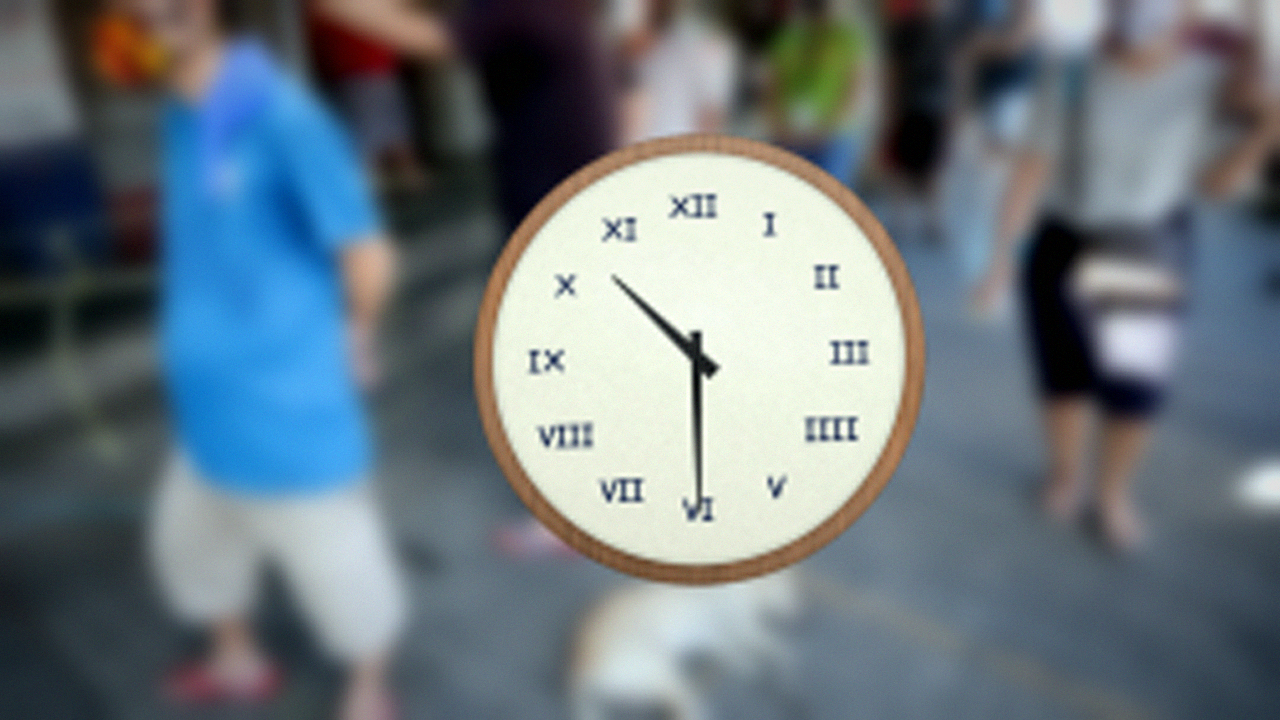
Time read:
h=10 m=30
